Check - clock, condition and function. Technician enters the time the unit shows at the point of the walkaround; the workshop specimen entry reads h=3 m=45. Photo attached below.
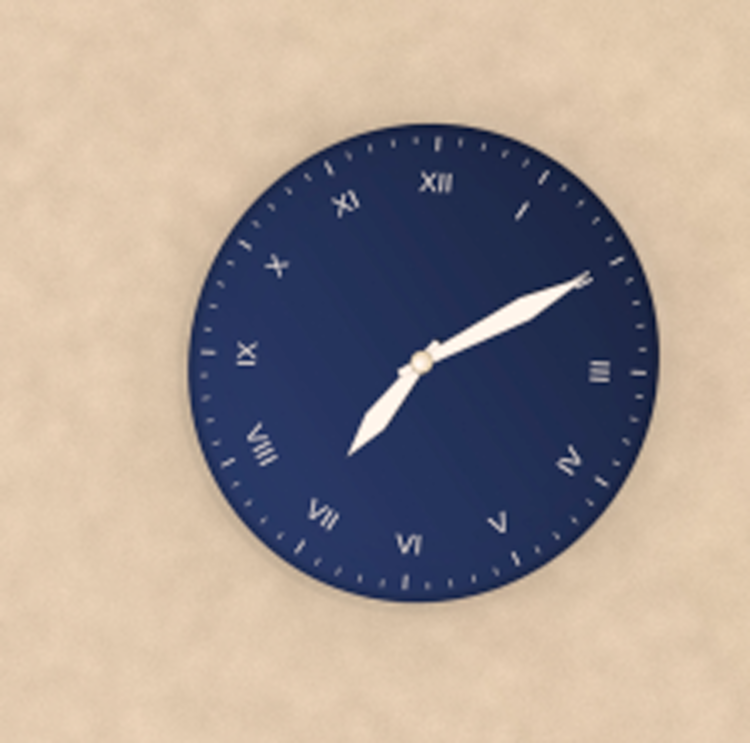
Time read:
h=7 m=10
